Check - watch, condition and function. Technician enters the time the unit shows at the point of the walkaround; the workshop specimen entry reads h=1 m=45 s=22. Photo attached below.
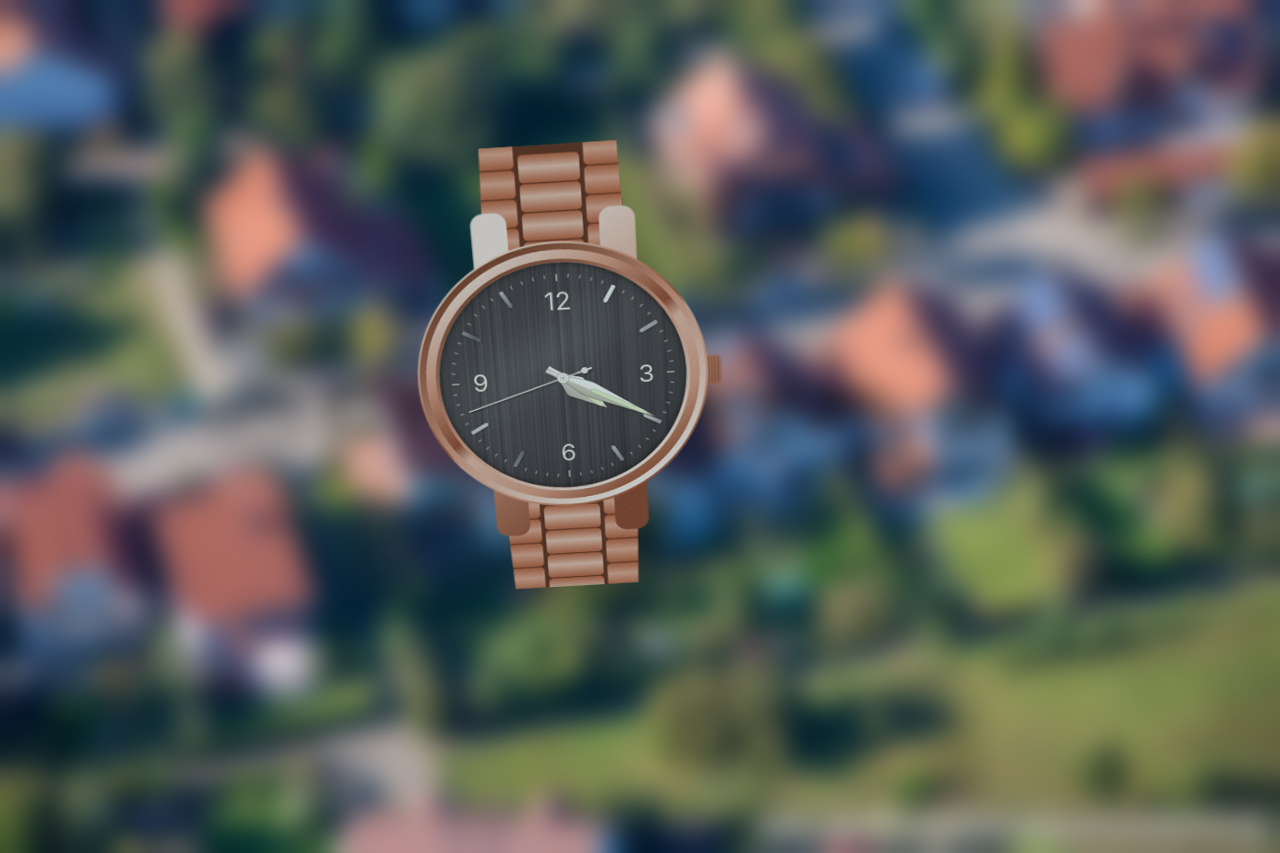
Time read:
h=4 m=19 s=42
